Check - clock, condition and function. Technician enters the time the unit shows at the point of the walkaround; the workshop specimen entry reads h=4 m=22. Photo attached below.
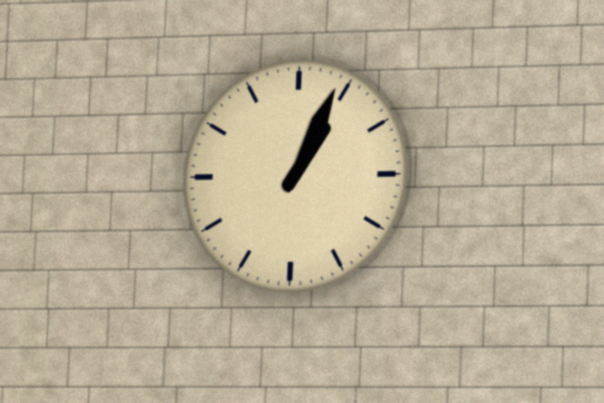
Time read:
h=1 m=4
